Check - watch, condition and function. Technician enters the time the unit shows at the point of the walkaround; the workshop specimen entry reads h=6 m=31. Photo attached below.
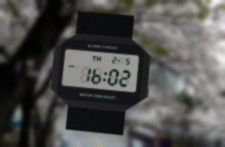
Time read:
h=16 m=2
